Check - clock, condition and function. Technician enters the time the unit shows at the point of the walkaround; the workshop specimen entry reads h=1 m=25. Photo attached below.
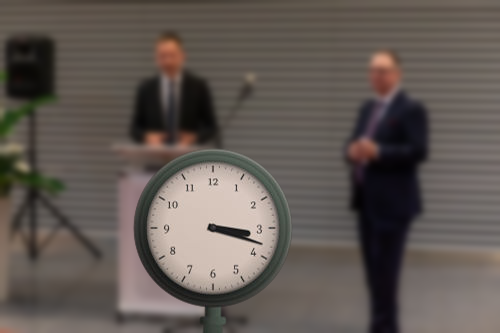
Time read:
h=3 m=18
